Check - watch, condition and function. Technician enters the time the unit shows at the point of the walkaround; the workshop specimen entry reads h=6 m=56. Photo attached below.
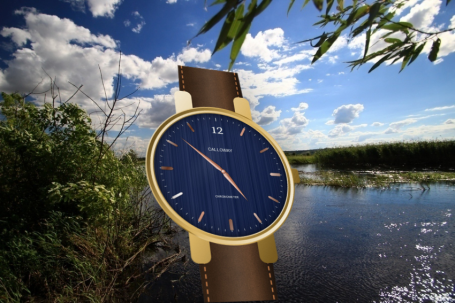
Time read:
h=4 m=52
